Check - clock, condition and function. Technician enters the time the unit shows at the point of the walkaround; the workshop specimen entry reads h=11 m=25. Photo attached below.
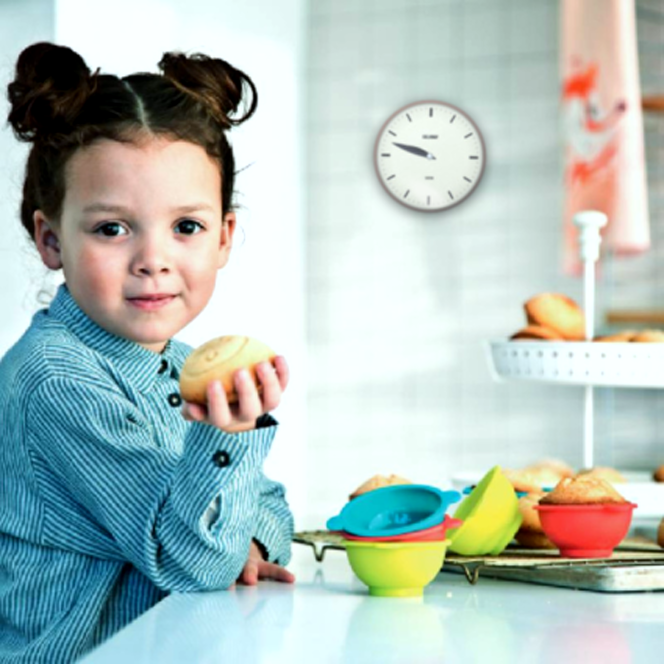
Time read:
h=9 m=48
